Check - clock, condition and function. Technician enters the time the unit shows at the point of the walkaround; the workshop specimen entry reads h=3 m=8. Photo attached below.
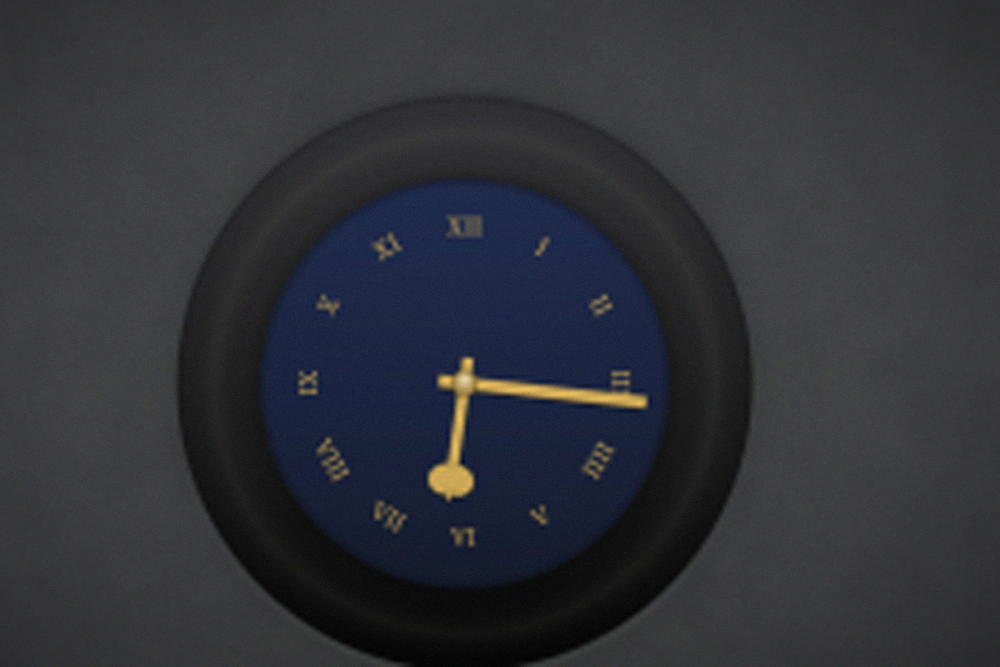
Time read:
h=6 m=16
